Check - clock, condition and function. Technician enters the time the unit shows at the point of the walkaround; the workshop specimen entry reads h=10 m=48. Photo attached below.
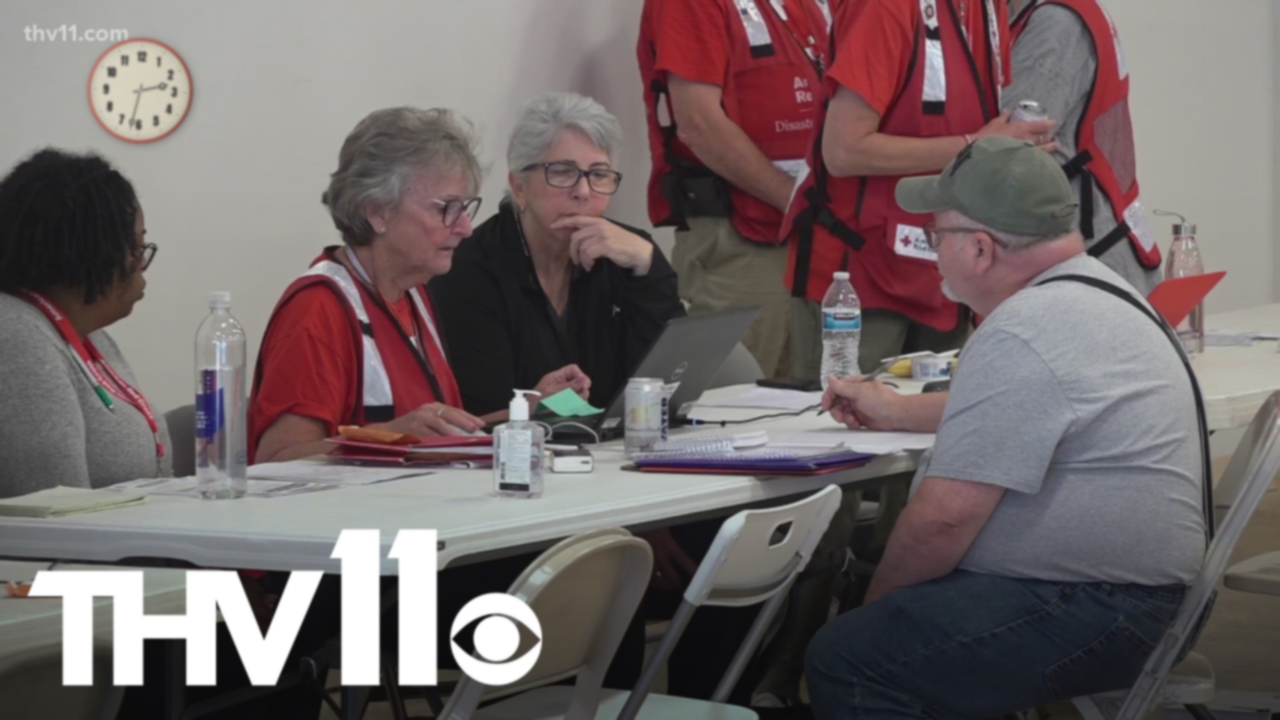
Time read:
h=2 m=32
